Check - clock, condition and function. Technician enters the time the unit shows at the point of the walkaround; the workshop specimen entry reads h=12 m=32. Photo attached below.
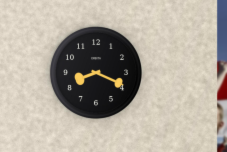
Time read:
h=8 m=19
